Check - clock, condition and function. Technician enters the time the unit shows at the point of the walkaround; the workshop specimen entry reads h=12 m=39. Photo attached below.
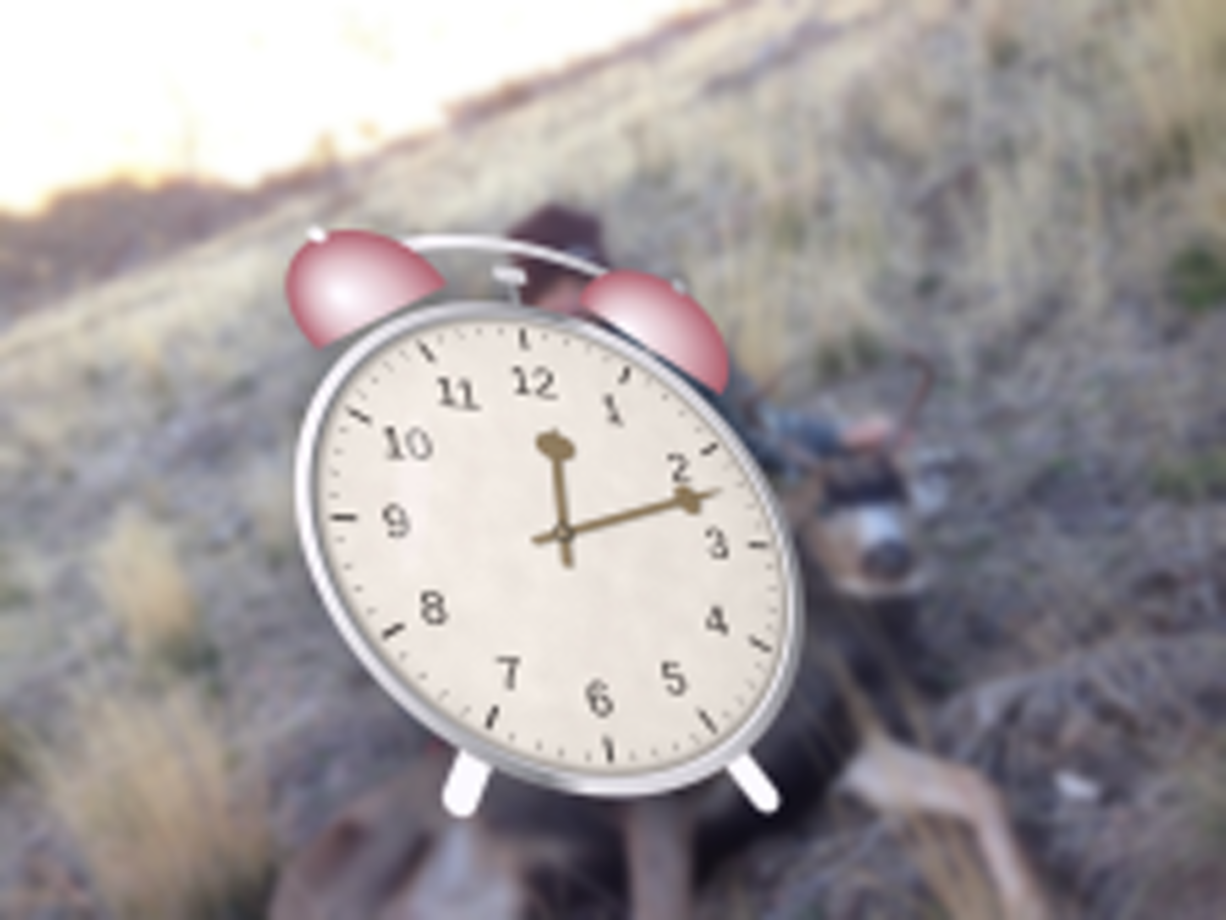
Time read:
h=12 m=12
